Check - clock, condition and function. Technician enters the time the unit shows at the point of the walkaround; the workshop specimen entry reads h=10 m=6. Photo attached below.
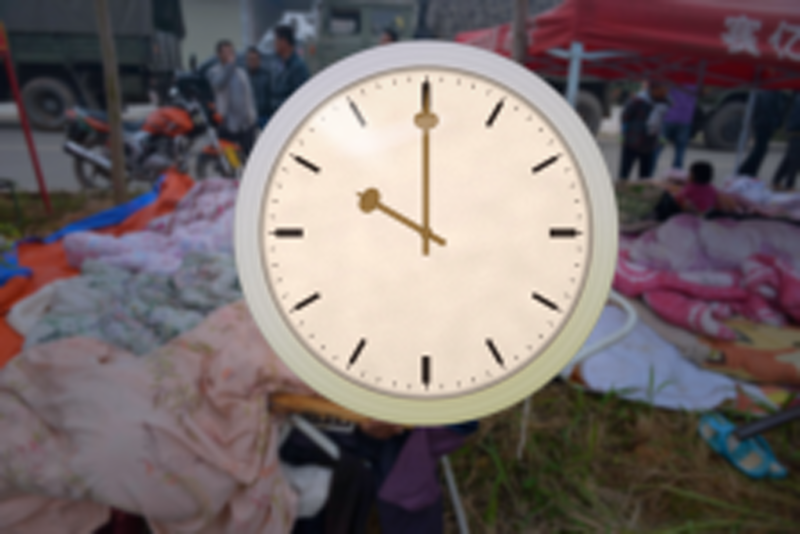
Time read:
h=10 m=0
